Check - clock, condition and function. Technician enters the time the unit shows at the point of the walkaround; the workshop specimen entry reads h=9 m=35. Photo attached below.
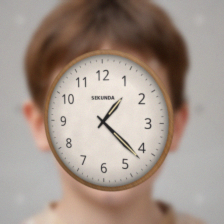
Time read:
h=1 m=22
